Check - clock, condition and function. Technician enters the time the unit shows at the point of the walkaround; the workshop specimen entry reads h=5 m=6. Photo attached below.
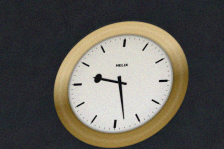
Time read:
h=9 m=28
